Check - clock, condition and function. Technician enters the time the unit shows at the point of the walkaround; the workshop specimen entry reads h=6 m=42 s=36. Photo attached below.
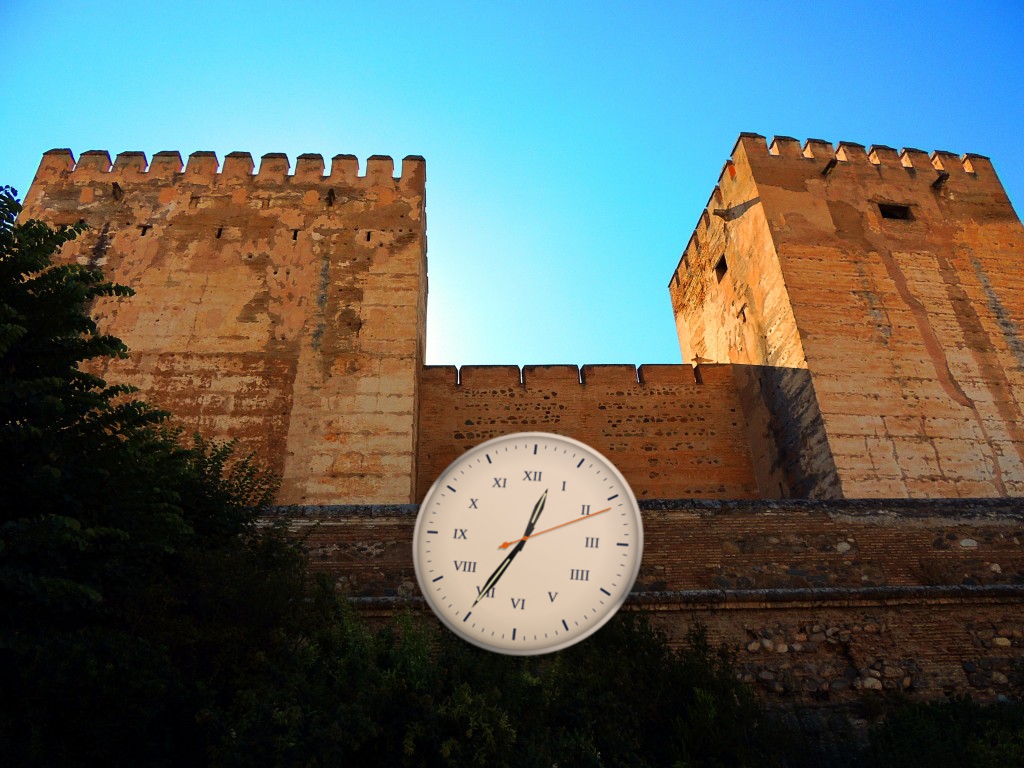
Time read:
h=12 m=35 s=11
